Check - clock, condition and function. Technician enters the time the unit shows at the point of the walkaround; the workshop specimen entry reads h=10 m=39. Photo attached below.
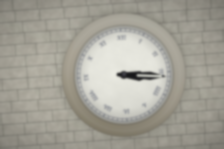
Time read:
h=3 m=16
